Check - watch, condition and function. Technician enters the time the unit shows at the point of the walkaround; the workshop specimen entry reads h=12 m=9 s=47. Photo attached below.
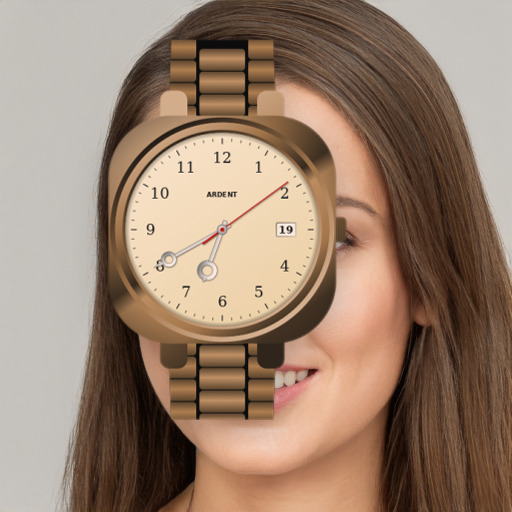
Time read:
h=6 m=40 s=9
